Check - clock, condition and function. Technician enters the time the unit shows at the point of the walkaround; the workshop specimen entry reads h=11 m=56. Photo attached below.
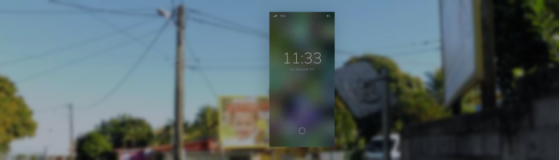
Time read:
h=11 m=33
